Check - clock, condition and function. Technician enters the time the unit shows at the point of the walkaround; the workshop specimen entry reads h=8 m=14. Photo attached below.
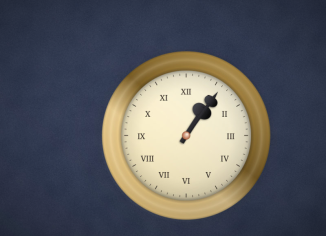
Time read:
h=1 m=6
